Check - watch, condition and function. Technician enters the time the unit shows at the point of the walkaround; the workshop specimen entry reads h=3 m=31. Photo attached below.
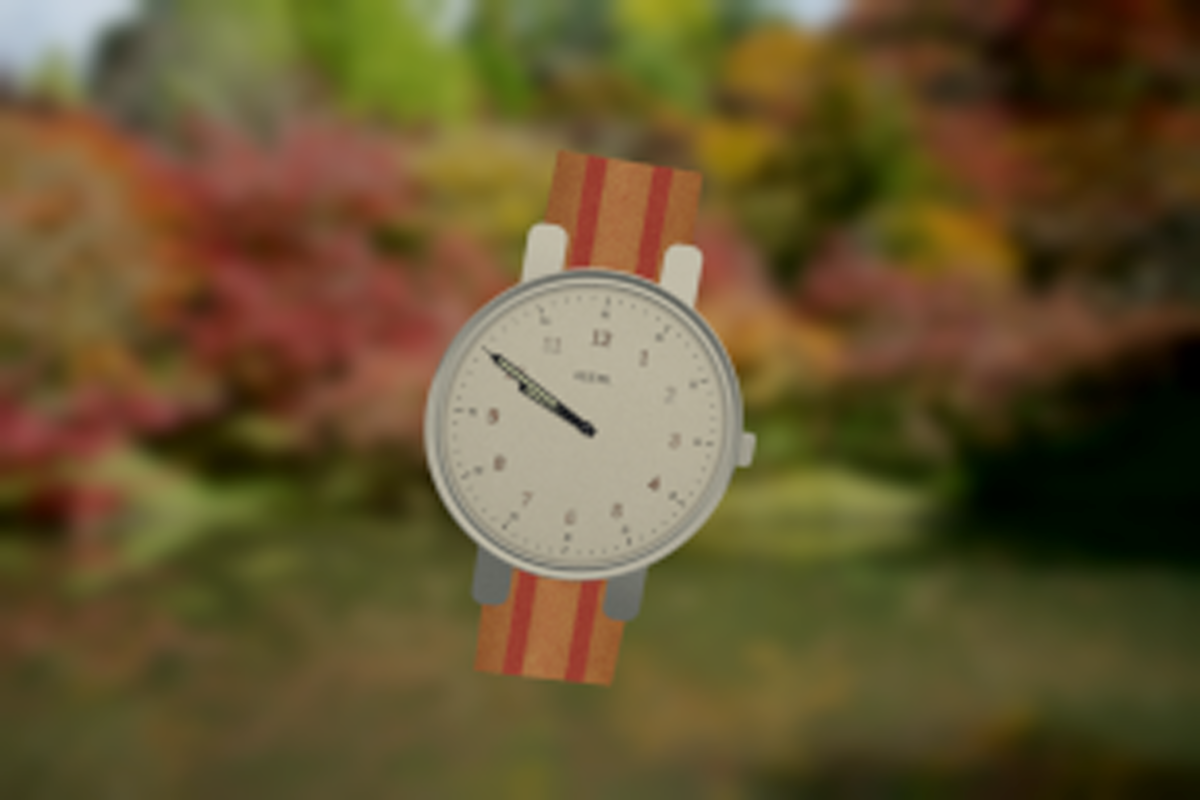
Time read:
h=9 m=50
